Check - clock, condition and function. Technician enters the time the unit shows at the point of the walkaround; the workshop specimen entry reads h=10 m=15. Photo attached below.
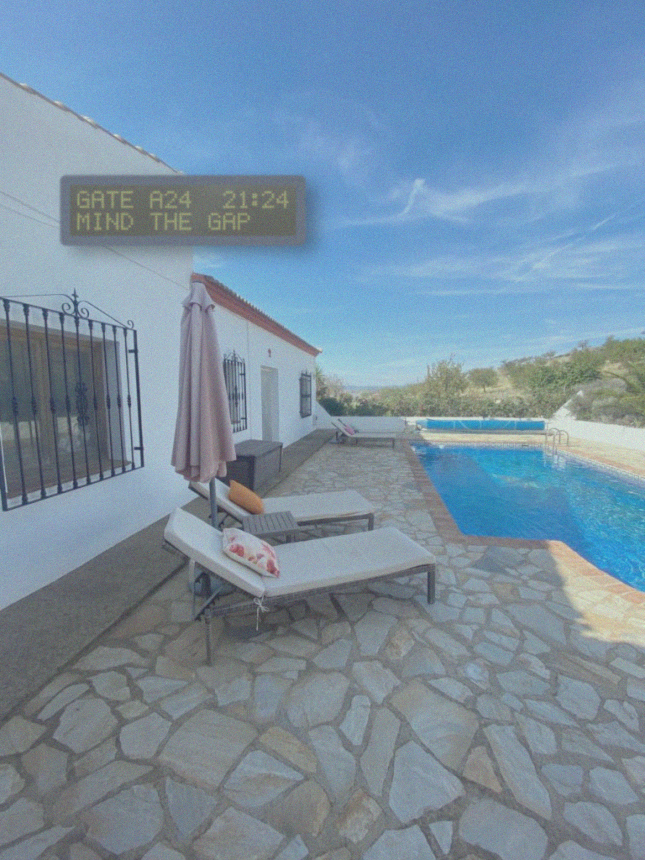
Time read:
h=21 m=24
